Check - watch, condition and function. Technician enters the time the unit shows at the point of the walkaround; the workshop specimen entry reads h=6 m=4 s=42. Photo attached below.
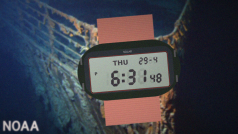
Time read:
h=6 m=31 s=48
